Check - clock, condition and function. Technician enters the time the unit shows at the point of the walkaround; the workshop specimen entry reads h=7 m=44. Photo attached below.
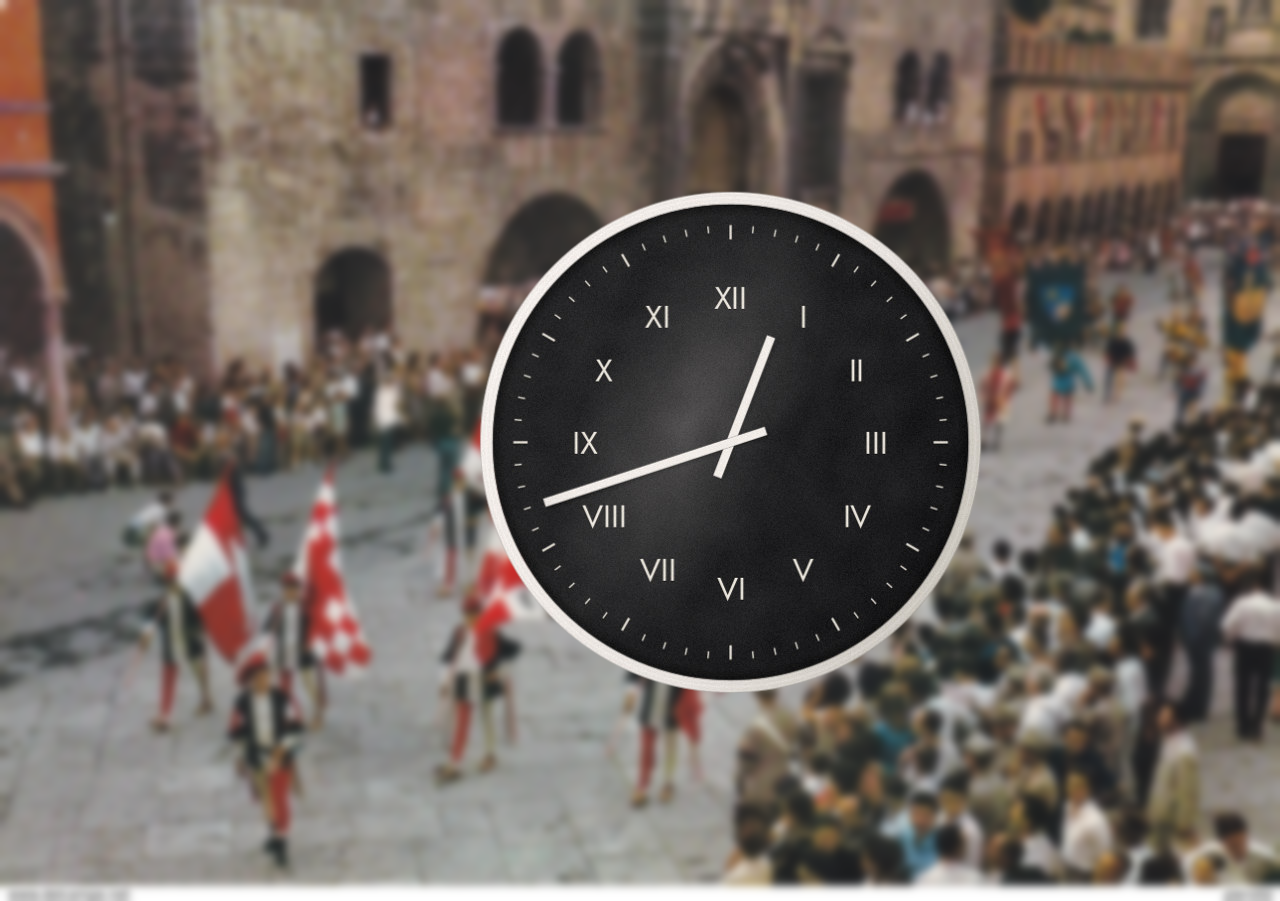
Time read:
h=12 m=42
